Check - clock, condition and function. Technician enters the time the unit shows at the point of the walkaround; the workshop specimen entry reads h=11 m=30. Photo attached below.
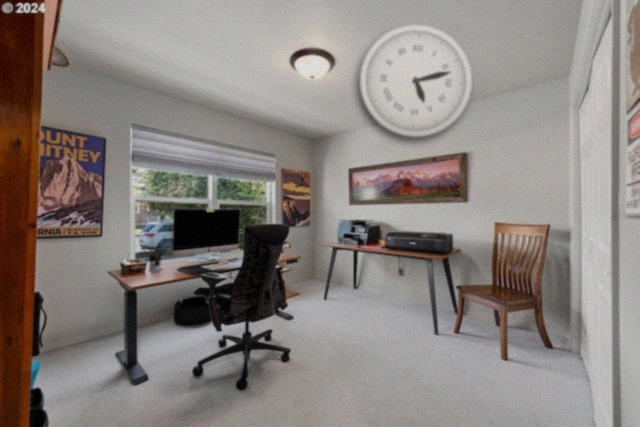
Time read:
h=5 m=12
